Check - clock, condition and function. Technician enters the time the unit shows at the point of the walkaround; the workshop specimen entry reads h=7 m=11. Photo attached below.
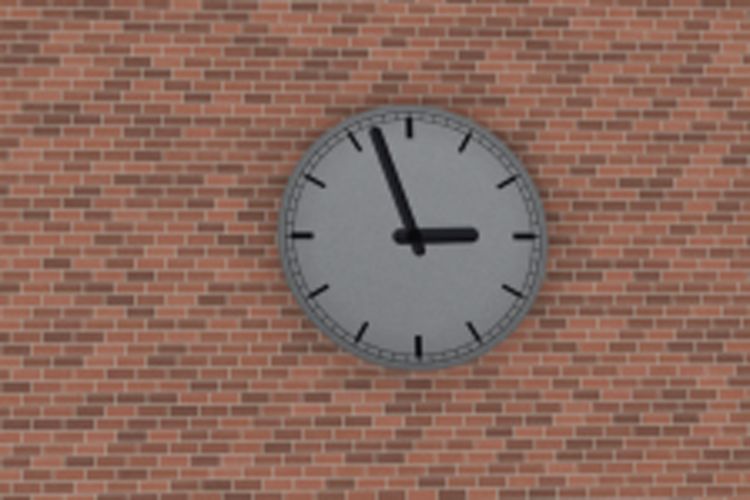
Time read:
h=2 m=57
